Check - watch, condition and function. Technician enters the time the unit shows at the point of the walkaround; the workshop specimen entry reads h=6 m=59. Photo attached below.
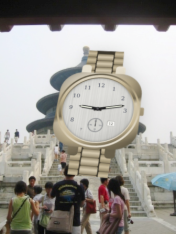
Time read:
h=9 m=13
